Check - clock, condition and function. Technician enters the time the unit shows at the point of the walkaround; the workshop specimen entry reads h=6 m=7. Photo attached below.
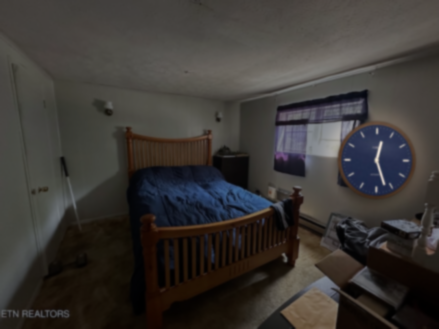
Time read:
h=12 m=27
